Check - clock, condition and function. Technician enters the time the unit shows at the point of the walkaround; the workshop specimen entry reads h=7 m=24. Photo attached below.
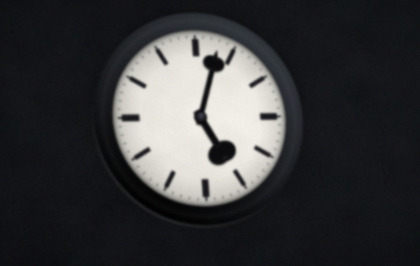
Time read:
h=5 m=3
